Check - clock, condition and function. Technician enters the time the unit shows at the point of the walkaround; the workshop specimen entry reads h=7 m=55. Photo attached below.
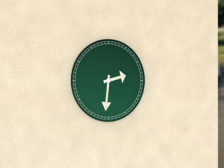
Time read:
h=2 m=31
